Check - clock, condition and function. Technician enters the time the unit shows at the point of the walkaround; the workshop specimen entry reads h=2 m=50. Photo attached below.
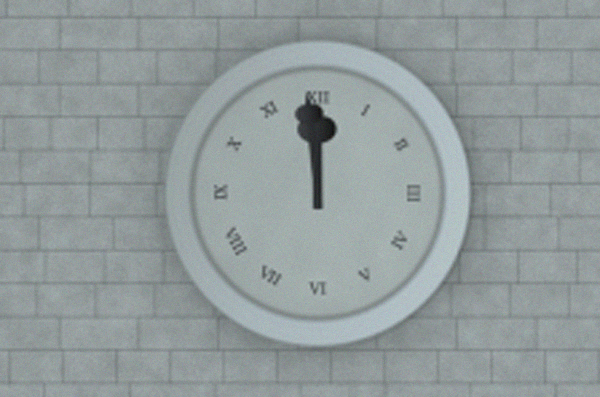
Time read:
h=11 m=59
